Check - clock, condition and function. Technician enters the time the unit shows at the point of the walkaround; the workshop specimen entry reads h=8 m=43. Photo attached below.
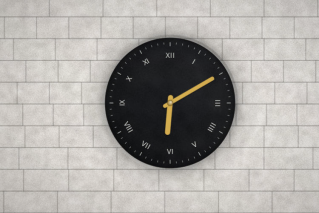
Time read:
h=6 m=10
